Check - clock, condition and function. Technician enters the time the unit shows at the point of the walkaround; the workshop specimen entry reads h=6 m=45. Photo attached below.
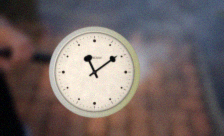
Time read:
h=11 m=9
